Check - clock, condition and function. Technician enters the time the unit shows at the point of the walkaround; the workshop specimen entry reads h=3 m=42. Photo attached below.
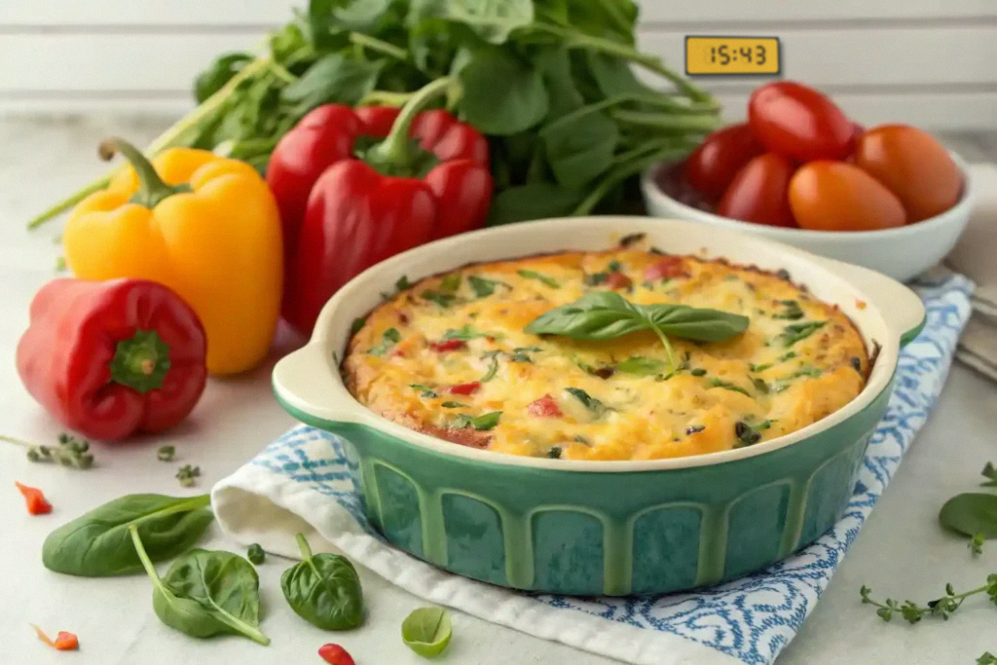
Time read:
h=15 m=43
